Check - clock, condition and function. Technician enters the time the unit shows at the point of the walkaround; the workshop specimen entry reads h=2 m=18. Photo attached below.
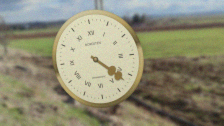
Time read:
h=4 m=22
